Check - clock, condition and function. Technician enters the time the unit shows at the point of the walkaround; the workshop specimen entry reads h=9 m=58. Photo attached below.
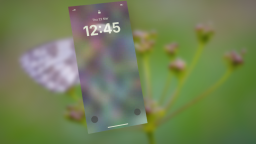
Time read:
h=12 m=45
